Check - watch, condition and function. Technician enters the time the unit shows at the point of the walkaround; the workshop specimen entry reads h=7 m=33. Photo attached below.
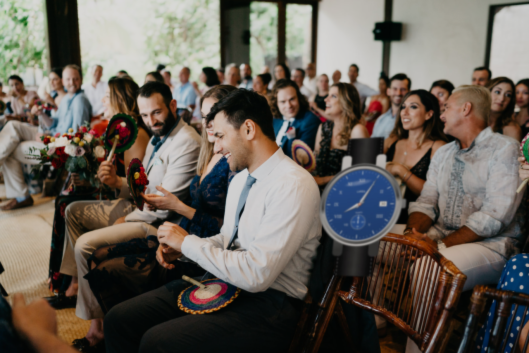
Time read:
h=8 m=5
